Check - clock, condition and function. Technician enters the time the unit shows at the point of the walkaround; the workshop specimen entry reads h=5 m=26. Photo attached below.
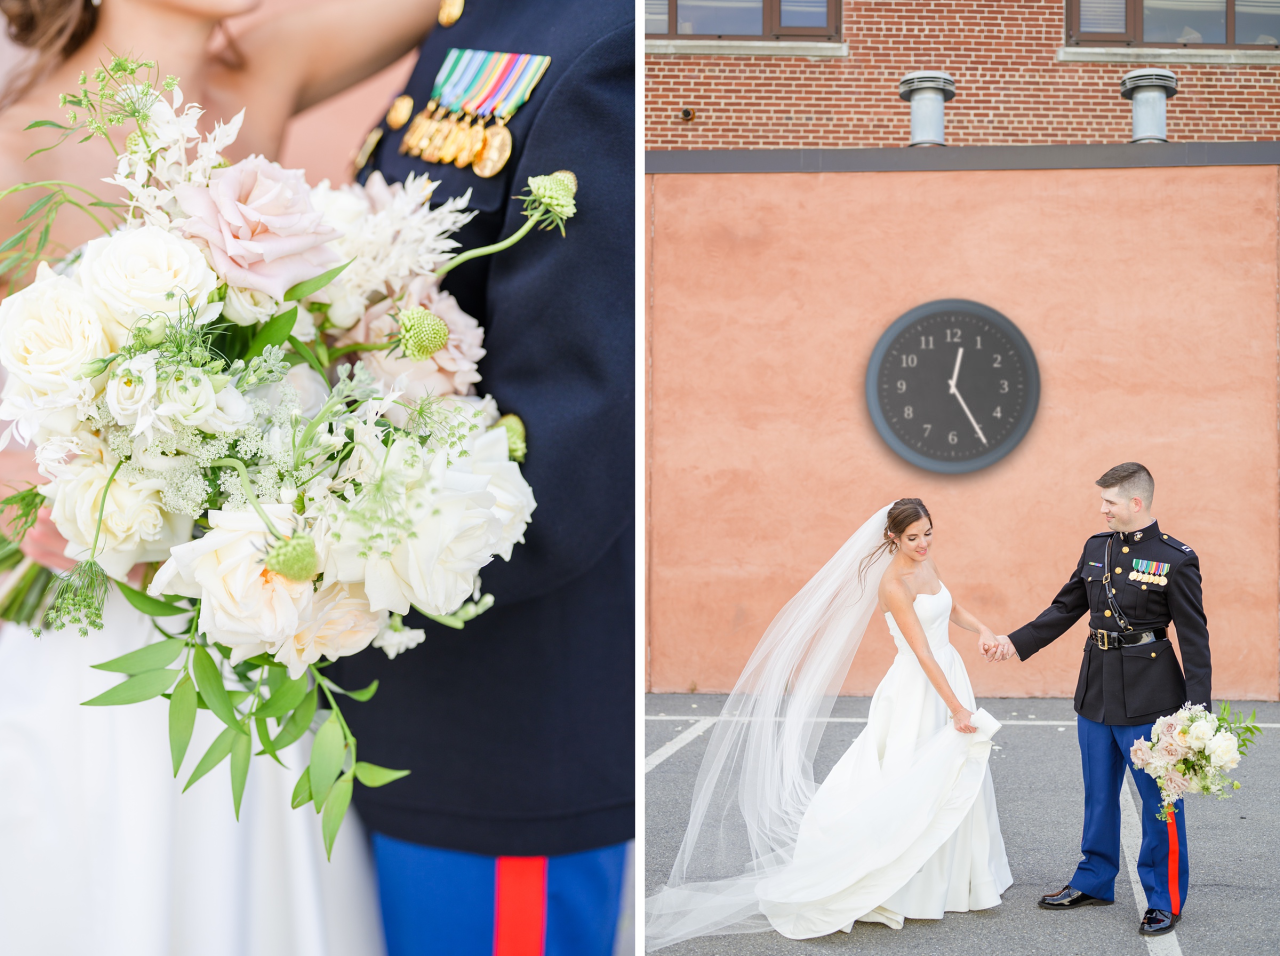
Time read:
h=12 m=25
